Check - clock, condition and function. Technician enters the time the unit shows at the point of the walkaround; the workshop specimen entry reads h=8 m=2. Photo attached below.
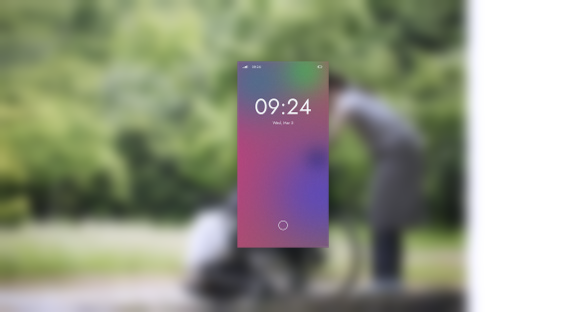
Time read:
h=9 m=24
